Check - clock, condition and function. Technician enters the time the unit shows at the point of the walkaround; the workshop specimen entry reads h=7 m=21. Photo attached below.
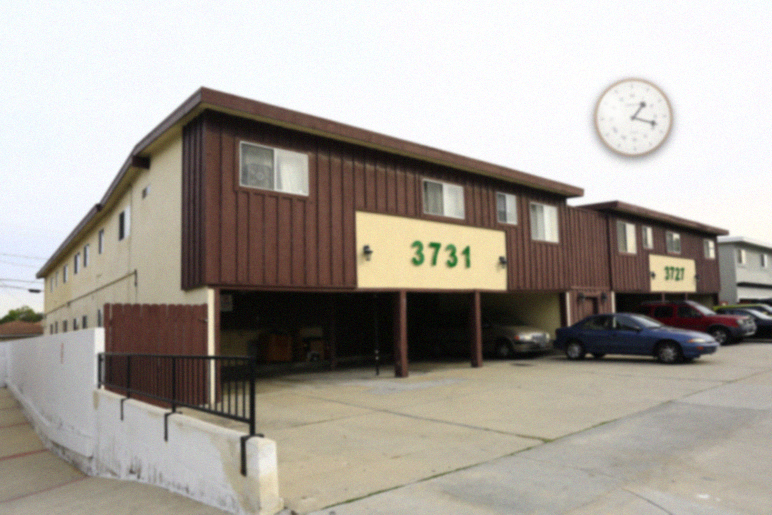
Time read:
h=1 m=18
